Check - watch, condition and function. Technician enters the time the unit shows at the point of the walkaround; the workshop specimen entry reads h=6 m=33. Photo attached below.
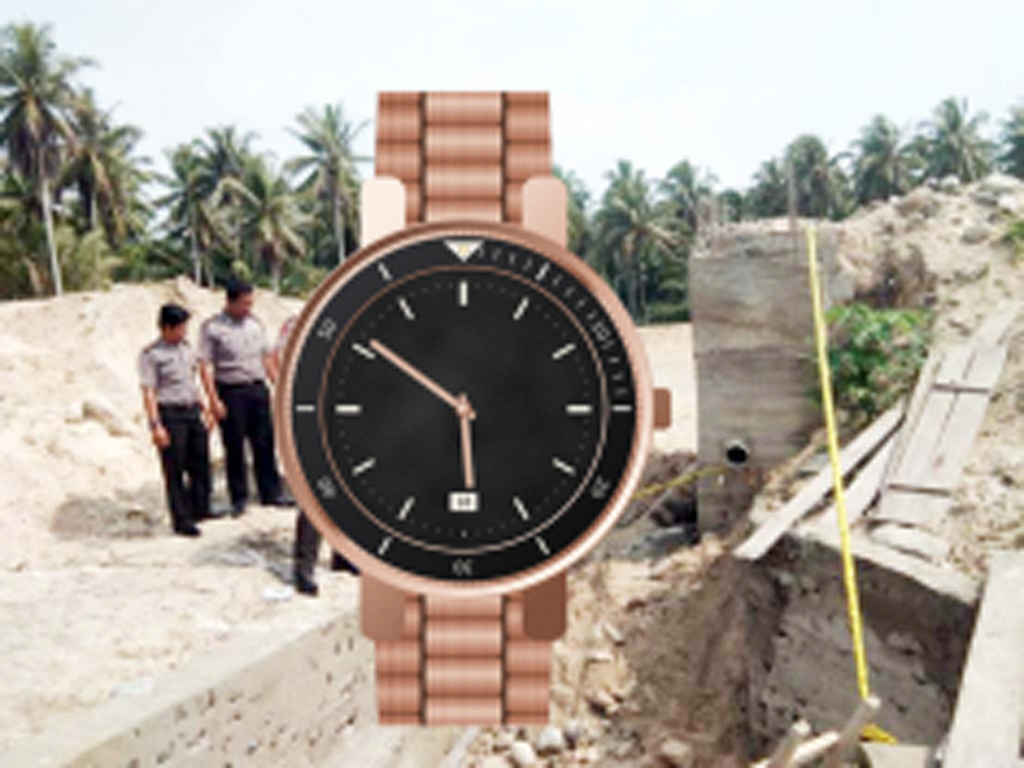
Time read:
h=5 m=51
